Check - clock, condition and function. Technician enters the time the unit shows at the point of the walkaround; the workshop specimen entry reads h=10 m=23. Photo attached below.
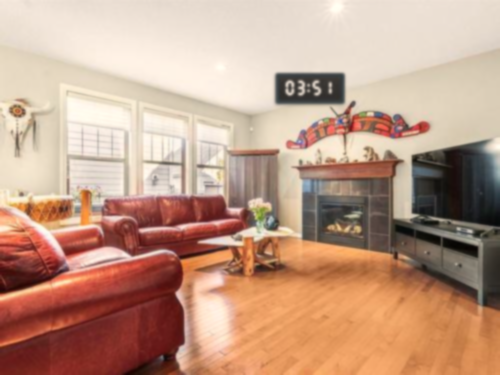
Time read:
h=3 m=51
